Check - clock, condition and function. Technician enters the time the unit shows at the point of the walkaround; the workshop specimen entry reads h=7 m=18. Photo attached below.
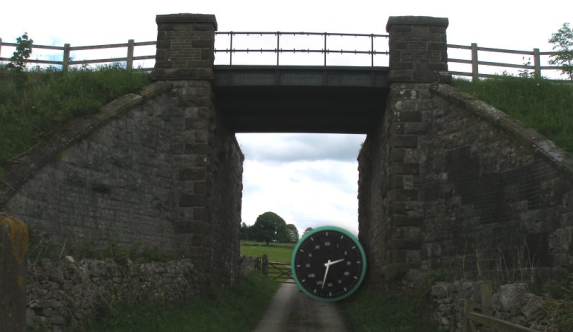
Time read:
h=2 m=33
